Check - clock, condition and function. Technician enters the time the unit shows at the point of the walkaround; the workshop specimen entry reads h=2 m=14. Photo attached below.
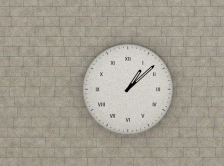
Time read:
h=1 m=8
